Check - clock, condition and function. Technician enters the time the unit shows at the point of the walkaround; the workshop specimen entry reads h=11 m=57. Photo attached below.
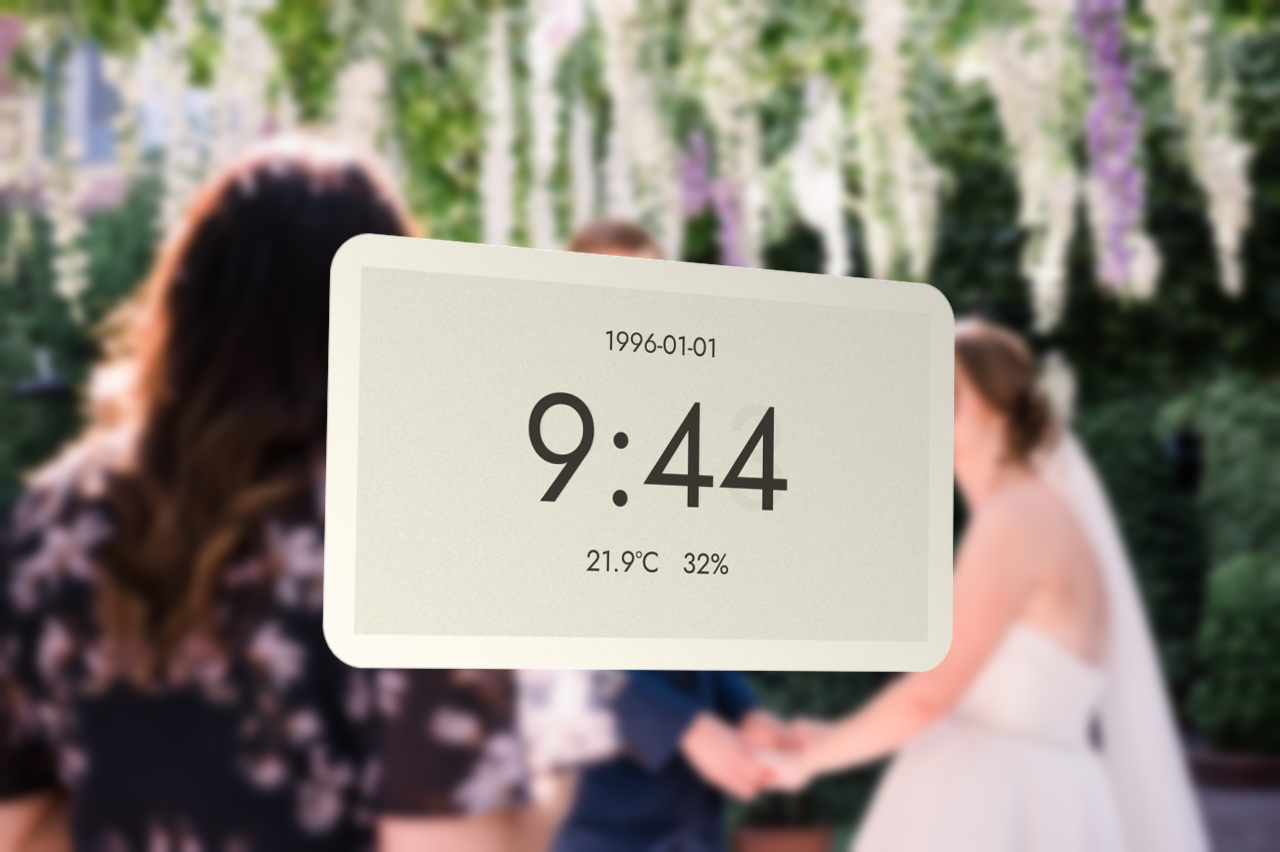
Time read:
h=9 m=44
